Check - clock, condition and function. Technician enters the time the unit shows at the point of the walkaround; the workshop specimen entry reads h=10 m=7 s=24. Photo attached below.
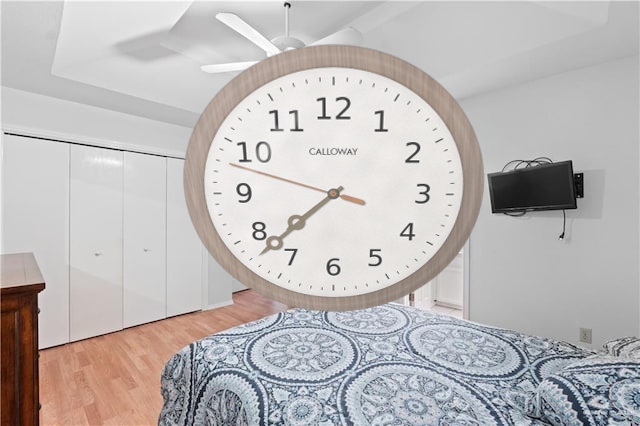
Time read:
h=7 m=37 s=48
